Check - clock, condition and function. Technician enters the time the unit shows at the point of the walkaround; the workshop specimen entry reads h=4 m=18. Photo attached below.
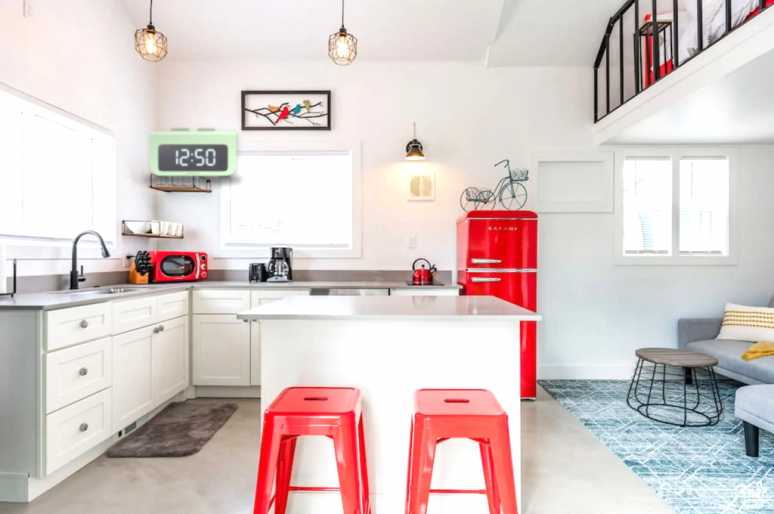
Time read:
h=12 m=50
